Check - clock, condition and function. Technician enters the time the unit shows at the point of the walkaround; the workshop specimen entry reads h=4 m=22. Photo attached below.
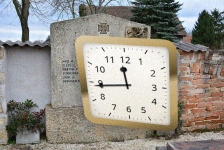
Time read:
h=11 m=44
